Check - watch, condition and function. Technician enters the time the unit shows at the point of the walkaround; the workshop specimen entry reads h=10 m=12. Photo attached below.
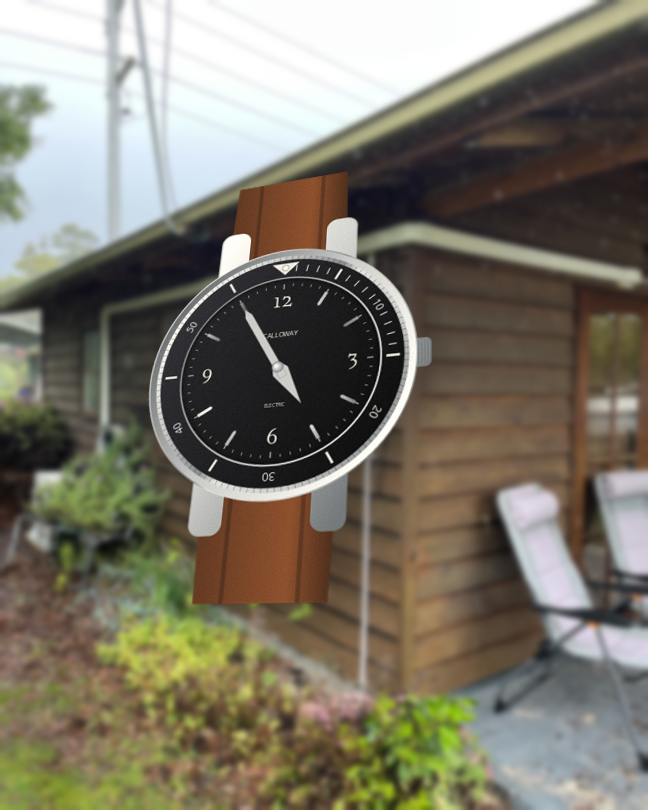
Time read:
h=4 m=55
